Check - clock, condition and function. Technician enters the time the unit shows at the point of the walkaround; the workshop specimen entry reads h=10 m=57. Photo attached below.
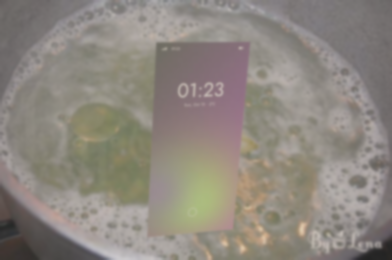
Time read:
h=1 m=23
